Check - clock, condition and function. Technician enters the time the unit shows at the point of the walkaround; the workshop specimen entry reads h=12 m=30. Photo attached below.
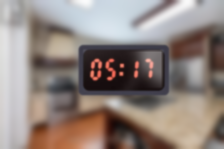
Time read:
h=5 m=17
